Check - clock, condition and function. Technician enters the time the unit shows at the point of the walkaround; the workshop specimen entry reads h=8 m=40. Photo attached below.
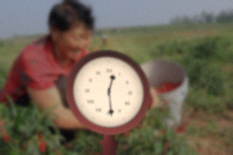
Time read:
h=12 m=29
